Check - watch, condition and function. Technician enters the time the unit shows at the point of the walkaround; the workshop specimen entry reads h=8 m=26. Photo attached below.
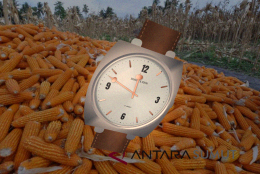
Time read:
h=11 m=48
